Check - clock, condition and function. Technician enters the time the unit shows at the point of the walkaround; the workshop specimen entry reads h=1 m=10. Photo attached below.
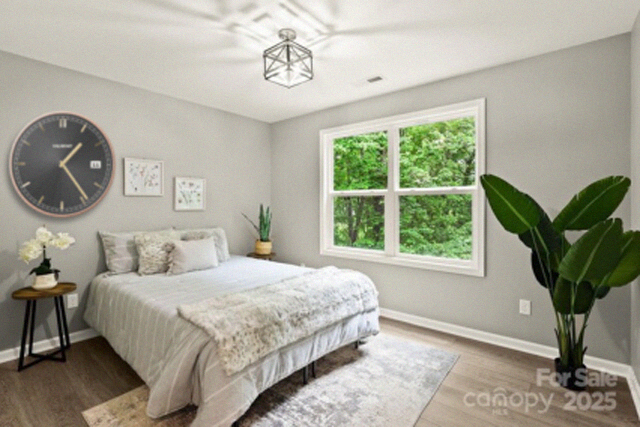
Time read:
h=1 m=24
